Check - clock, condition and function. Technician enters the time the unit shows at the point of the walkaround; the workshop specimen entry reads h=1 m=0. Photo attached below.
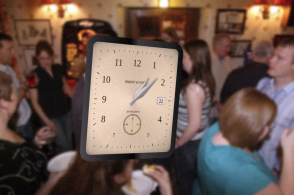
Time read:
h=1 m=8
